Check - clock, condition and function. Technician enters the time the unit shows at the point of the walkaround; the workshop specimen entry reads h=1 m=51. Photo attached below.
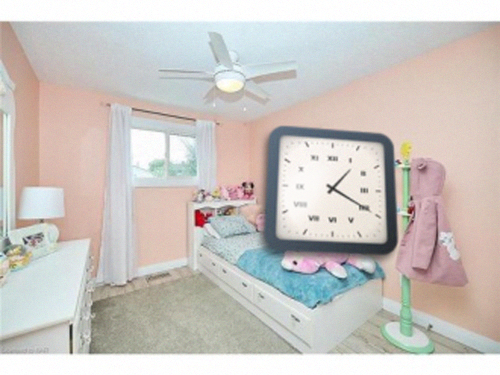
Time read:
h=1 m=20
